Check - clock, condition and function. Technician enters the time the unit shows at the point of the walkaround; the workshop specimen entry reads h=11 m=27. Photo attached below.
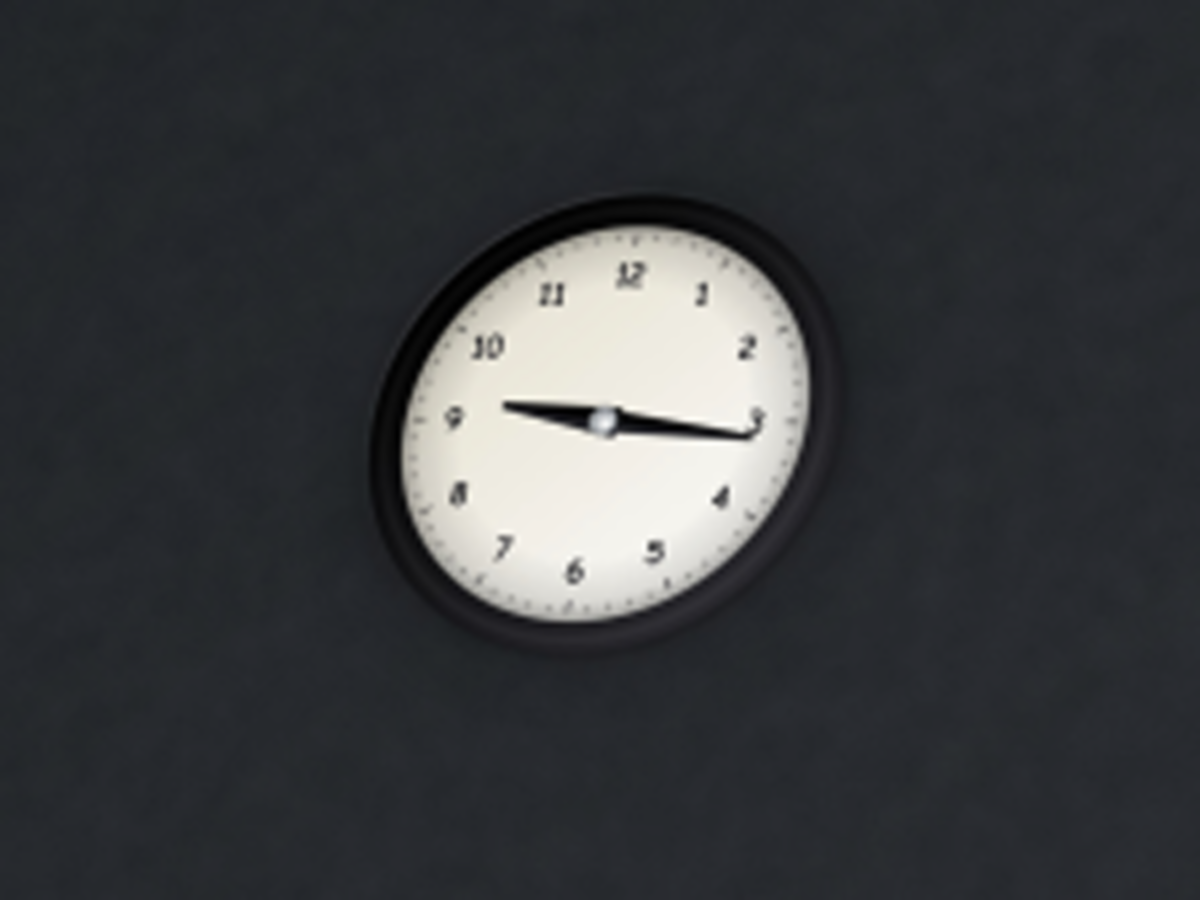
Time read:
h=9 m=16
